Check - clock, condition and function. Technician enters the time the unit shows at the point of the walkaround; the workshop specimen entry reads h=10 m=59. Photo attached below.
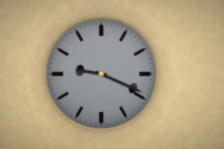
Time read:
h=9 m=19
